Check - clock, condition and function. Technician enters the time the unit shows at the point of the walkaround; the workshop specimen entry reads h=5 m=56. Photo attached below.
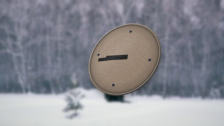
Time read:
h=8 m=43
